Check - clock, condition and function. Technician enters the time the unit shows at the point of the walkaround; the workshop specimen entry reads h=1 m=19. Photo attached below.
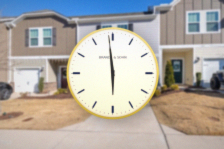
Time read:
h=5 m=59
